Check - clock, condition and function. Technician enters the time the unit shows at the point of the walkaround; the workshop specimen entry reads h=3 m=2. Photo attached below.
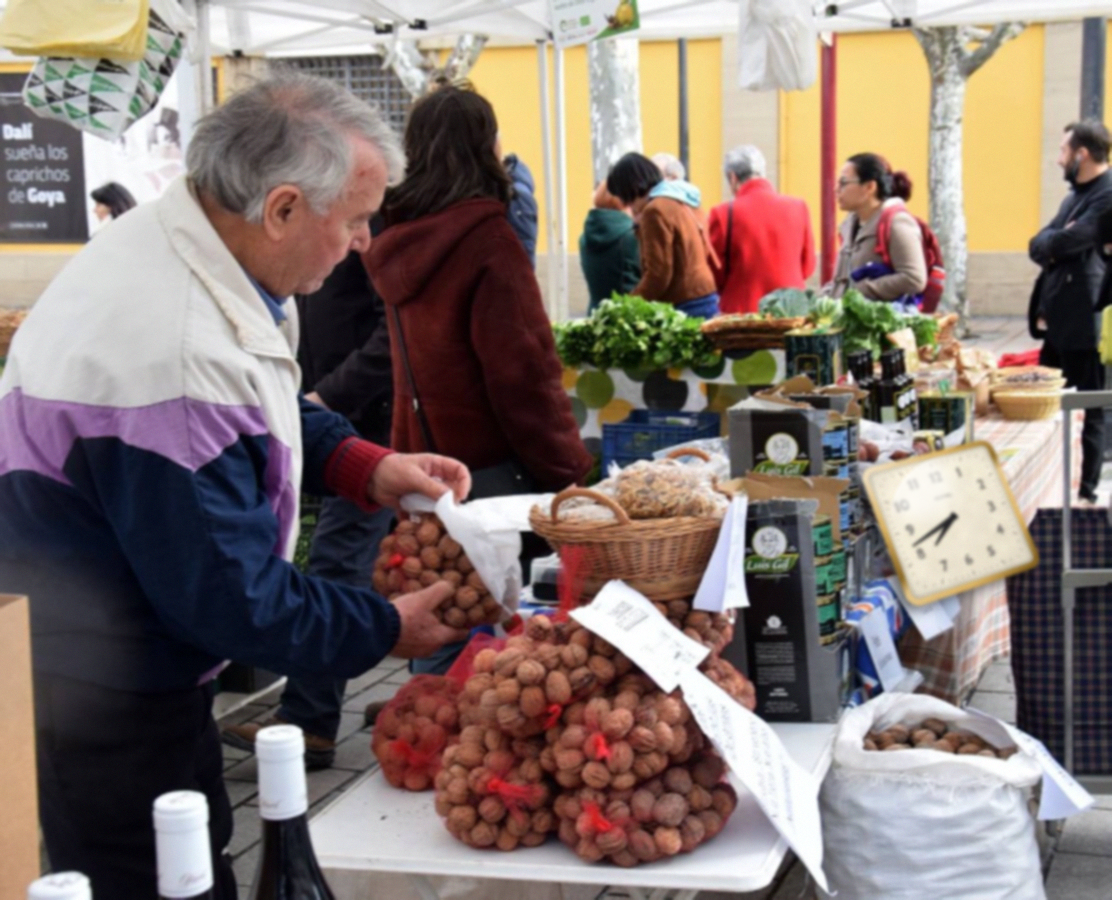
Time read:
h=7 m=42
